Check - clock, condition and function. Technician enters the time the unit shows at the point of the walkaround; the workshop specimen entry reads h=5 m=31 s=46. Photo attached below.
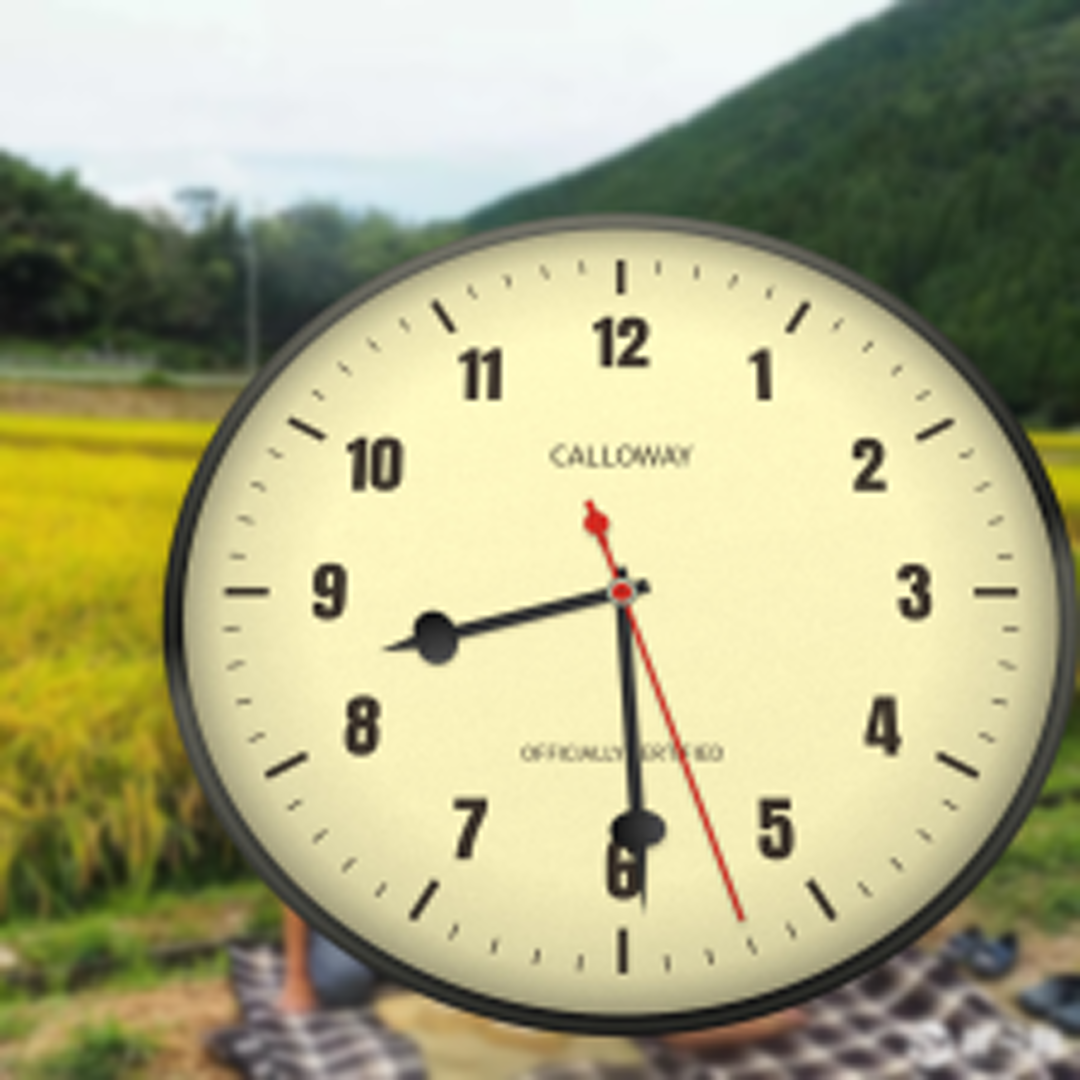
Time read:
h=8 m=29 s=27
